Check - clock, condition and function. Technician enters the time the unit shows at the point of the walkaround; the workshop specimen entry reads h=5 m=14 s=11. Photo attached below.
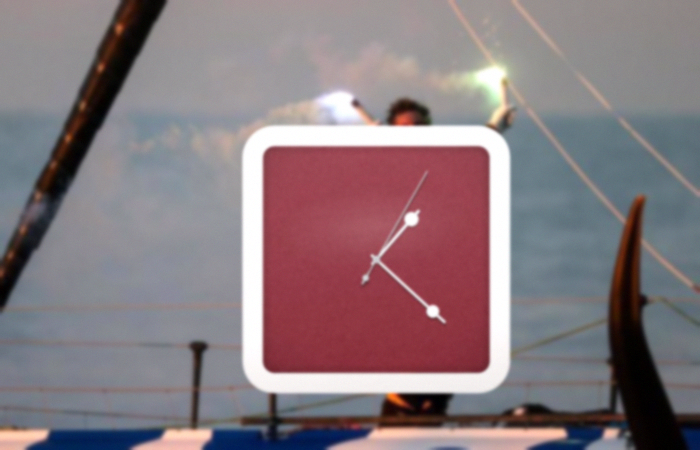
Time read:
h=1 m=22 s=5
